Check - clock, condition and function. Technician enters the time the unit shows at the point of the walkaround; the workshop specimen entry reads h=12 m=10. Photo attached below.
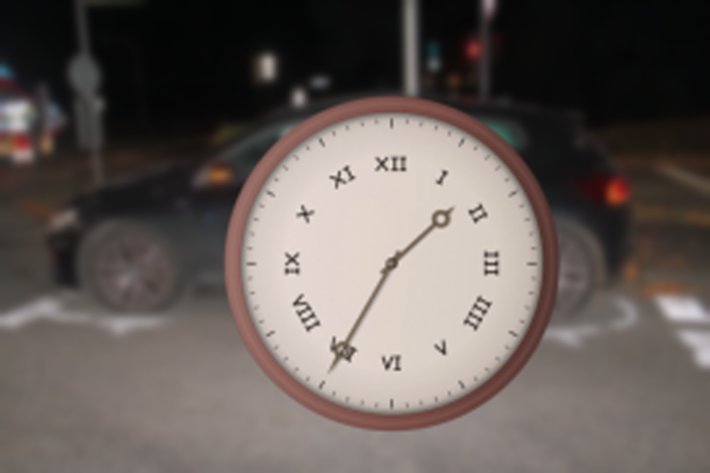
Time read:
h=1 m=35
